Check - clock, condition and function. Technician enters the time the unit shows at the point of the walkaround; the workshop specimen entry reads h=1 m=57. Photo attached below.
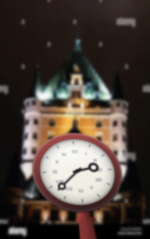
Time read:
h=2 m=38
